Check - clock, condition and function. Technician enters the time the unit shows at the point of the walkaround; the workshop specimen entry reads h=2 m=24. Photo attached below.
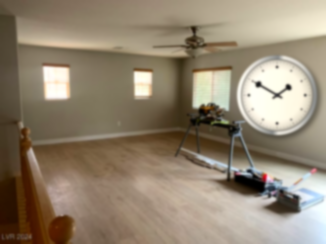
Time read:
h=1 m=50
